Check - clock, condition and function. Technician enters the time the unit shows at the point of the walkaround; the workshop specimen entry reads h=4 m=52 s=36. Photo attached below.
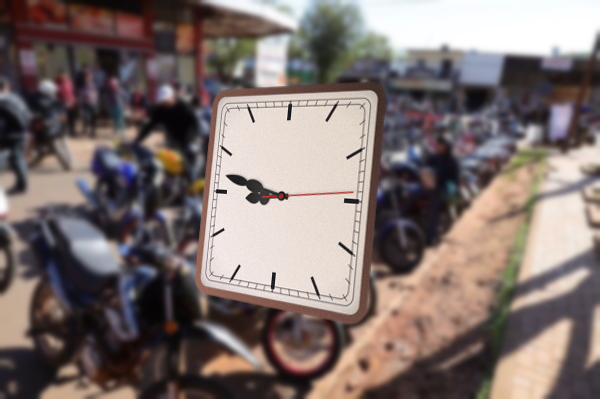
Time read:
h=8 m=47 s=14
